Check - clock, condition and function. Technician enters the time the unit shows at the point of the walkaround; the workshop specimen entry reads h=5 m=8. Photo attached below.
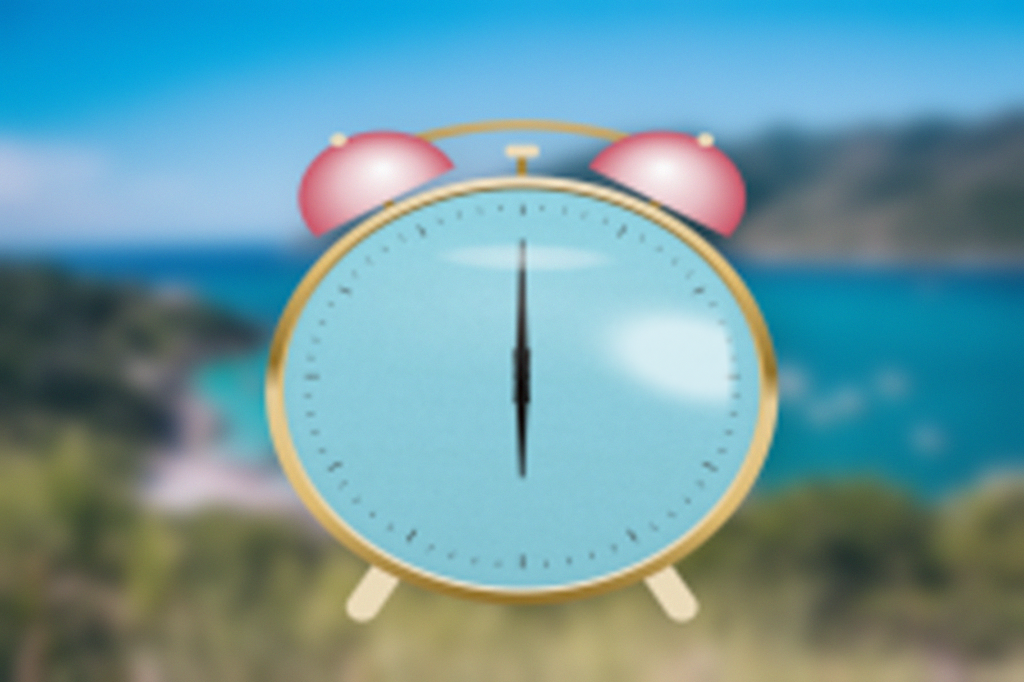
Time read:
h=6 m=0
